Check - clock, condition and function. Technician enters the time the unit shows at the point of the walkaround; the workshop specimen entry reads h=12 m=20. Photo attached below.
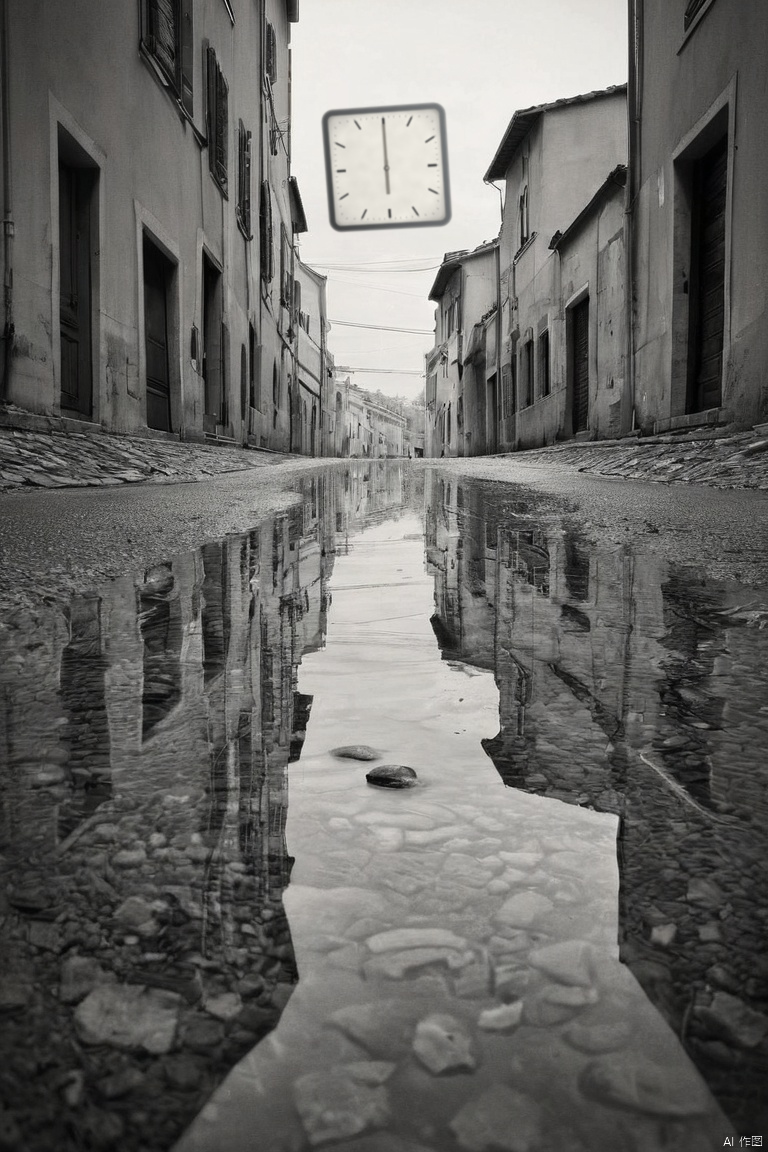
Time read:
h=6 m=0
